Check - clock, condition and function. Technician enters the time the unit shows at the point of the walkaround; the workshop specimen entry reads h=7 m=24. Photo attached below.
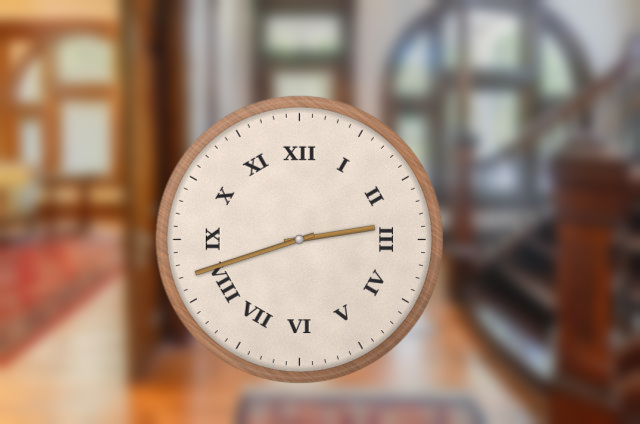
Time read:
h=2 m=42
